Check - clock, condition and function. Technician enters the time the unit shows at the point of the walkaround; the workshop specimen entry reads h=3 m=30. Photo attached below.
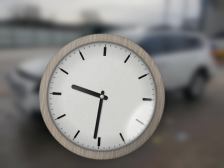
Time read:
h=9 m=31
